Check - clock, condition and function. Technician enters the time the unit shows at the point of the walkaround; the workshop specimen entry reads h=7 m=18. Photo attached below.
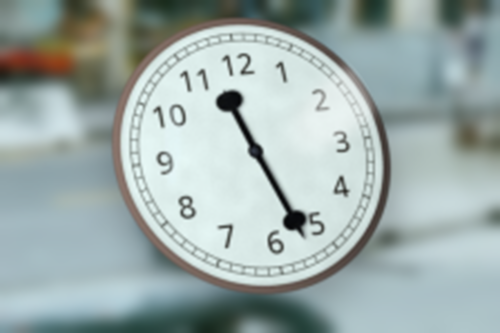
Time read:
h=11 m=27
